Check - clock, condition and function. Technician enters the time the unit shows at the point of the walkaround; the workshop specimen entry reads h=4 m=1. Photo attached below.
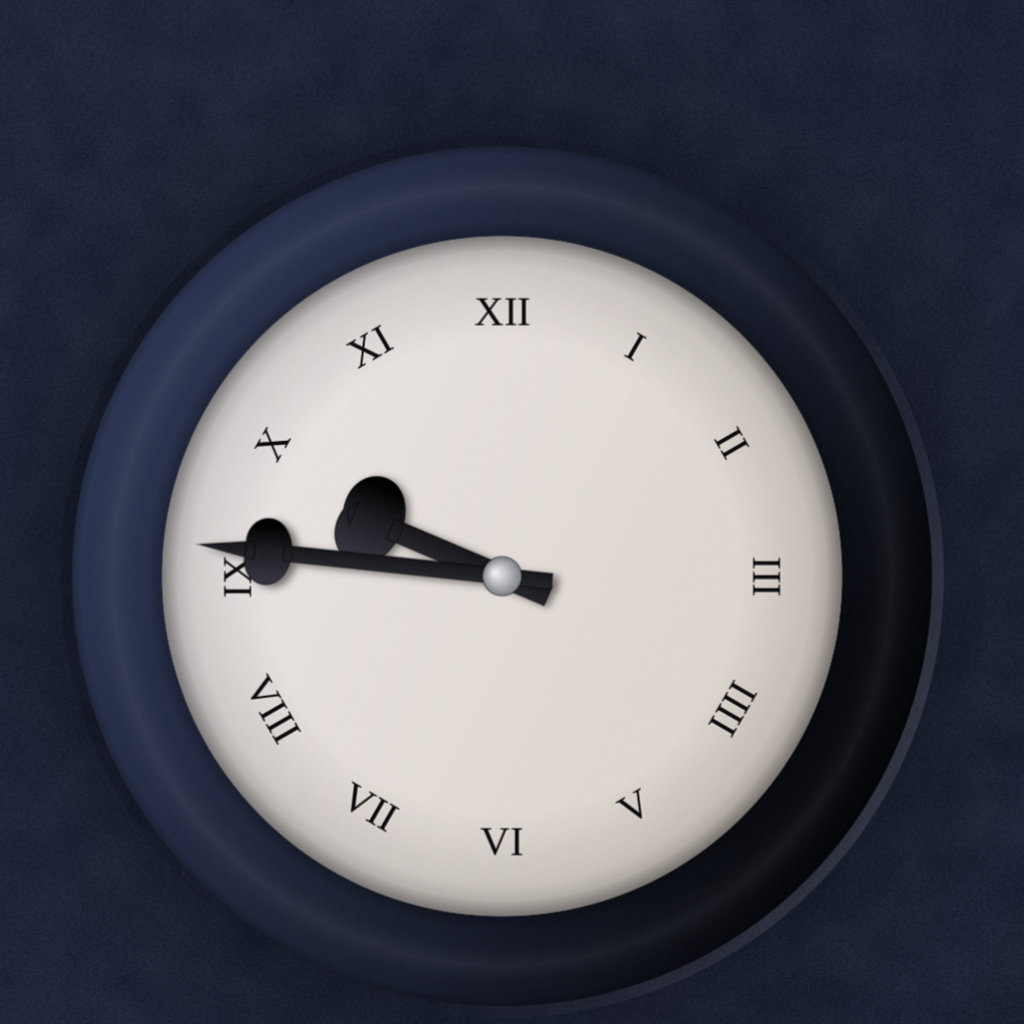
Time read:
h=9 m=46
